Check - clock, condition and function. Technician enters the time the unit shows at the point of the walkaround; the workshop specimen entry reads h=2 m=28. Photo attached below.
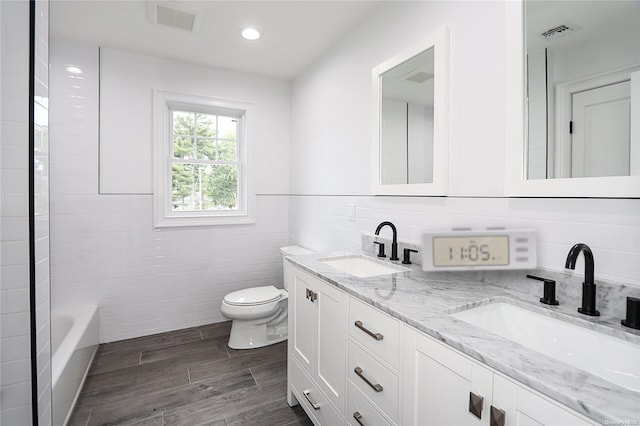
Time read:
h=11 m=5
